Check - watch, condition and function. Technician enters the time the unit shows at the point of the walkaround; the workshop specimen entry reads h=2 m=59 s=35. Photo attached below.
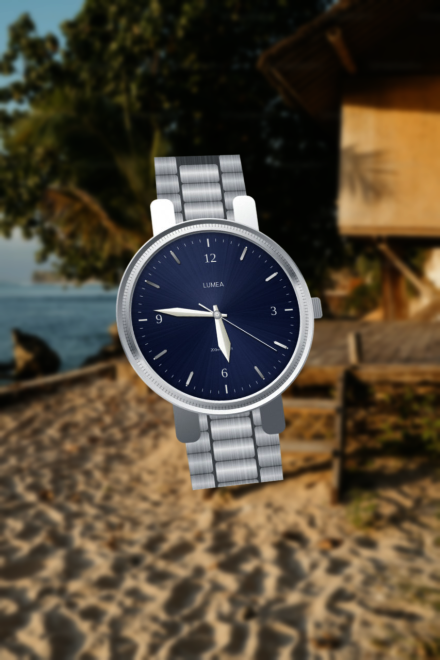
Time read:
h=5 m=46 s=21
